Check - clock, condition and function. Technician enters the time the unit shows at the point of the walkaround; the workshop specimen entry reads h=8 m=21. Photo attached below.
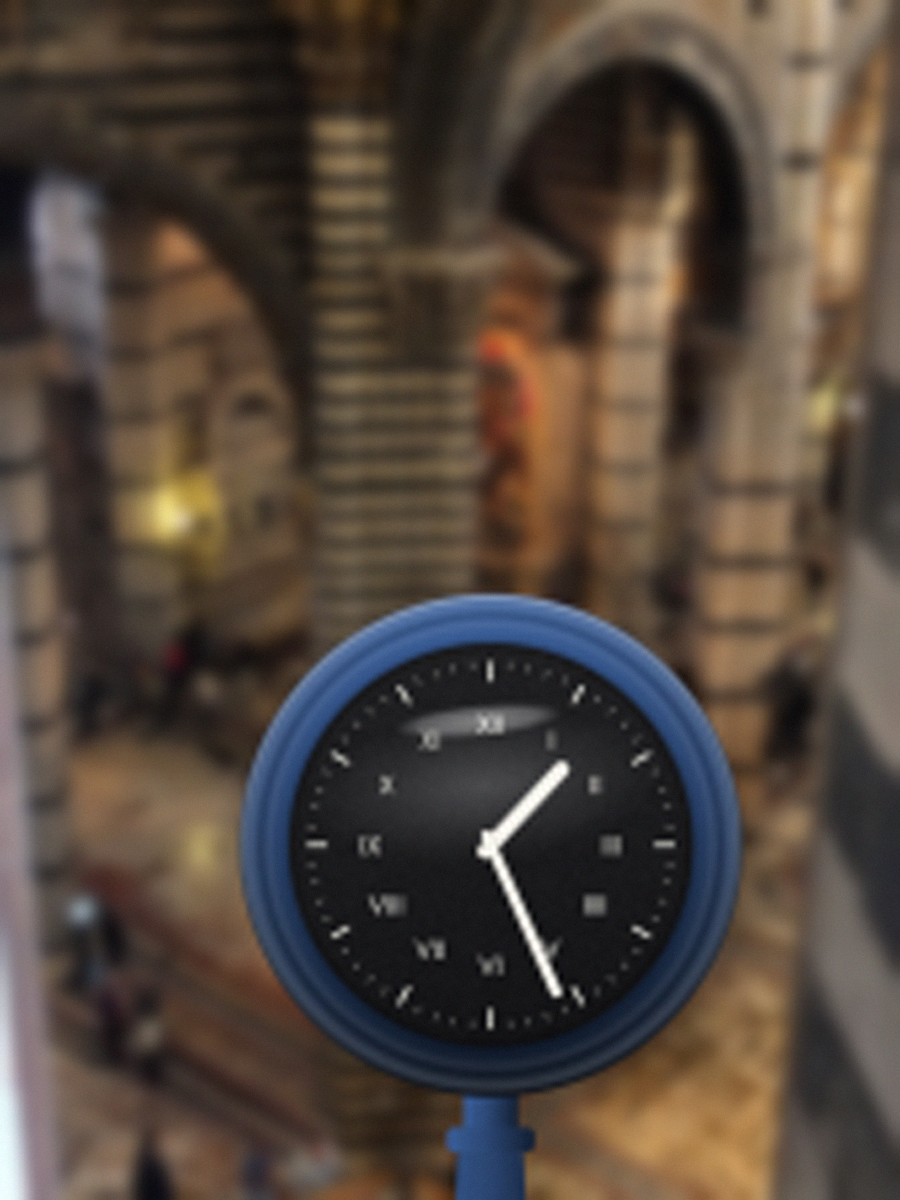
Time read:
h=1 m=26
